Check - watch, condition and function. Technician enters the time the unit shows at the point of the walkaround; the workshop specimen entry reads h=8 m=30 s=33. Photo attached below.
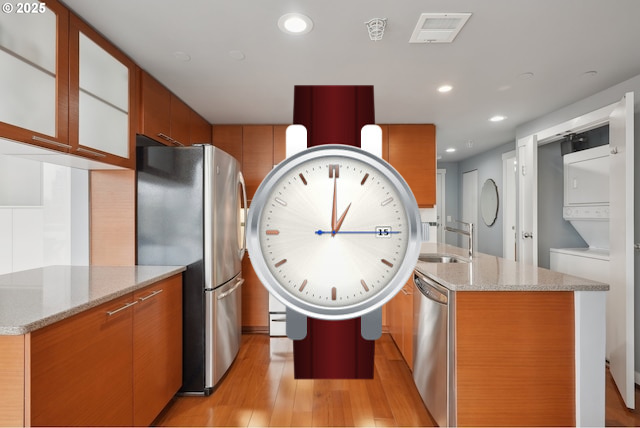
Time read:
h=1 m=0 s=15
